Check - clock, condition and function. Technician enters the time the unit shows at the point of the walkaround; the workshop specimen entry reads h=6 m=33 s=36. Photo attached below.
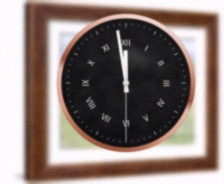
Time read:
h=11 m=58 s=30
